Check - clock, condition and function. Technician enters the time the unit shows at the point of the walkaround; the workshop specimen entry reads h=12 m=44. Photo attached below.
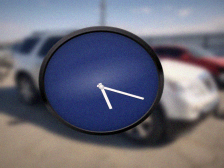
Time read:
h=5 m=18
